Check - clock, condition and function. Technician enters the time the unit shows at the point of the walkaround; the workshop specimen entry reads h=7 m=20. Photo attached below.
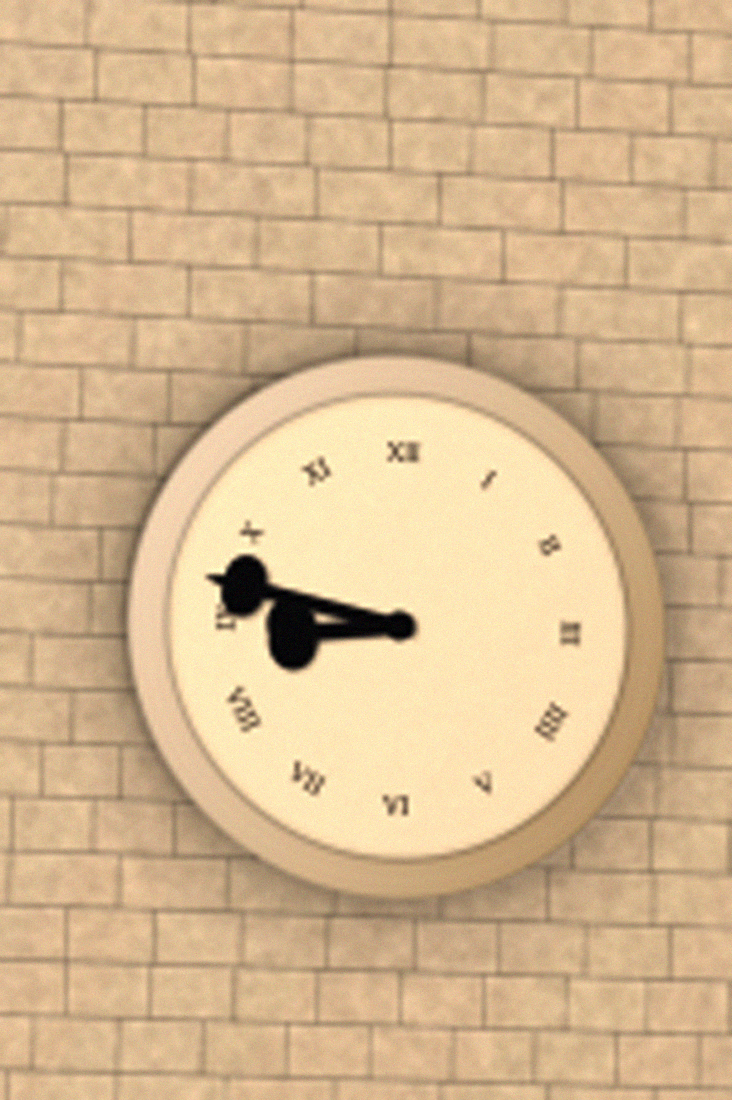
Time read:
h=8 m=47
